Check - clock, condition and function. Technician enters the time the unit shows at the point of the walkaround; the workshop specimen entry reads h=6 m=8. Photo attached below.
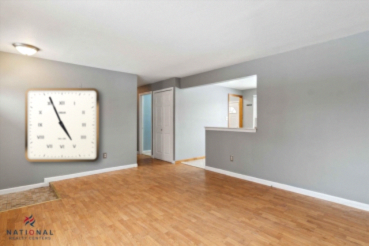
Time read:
h=4 m=56
